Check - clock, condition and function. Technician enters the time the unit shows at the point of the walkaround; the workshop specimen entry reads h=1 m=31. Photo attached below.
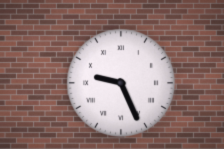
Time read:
h=9 m=26
